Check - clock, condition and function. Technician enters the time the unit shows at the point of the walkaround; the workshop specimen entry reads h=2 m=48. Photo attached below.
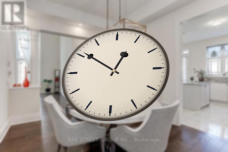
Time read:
h=12 m=51
